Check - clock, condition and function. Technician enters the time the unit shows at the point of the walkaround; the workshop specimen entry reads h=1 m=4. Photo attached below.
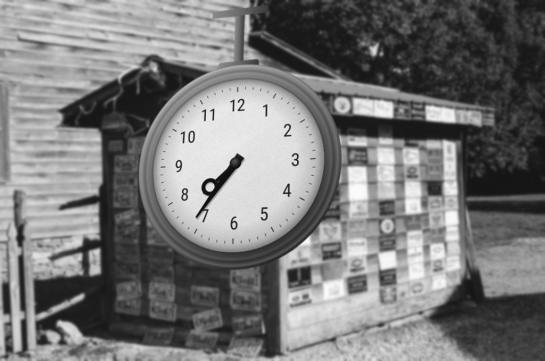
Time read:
h=7 m=36
